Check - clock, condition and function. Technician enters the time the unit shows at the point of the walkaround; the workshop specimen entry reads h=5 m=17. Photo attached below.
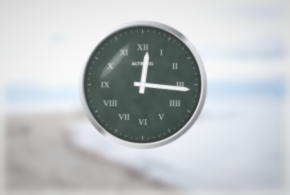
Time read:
h=12 m=16
